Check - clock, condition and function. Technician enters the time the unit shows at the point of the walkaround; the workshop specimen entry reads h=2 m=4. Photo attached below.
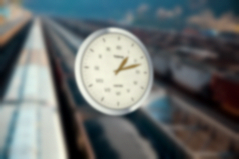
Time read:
h=1 m=12
